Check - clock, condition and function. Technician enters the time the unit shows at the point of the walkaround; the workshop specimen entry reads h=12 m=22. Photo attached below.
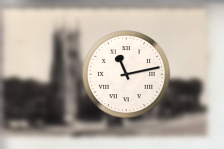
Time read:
h=11 m=13
